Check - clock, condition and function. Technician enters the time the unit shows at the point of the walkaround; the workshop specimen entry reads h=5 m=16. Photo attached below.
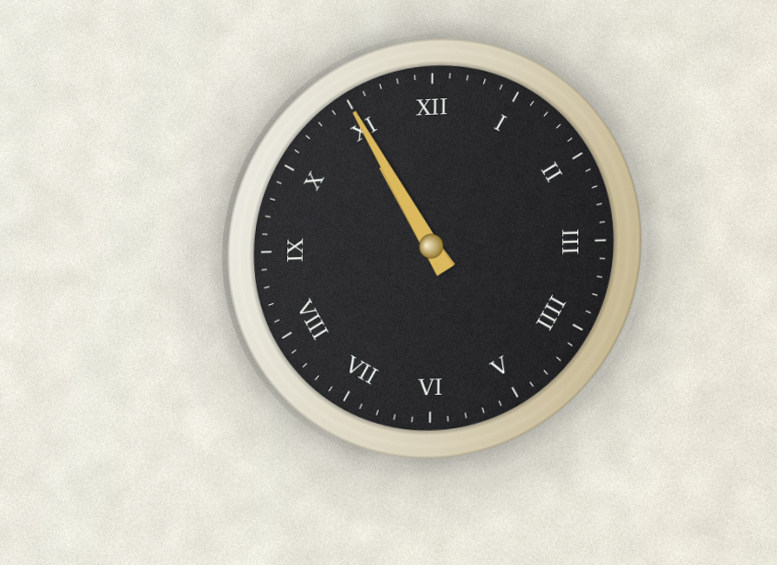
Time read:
h=10 m=55
